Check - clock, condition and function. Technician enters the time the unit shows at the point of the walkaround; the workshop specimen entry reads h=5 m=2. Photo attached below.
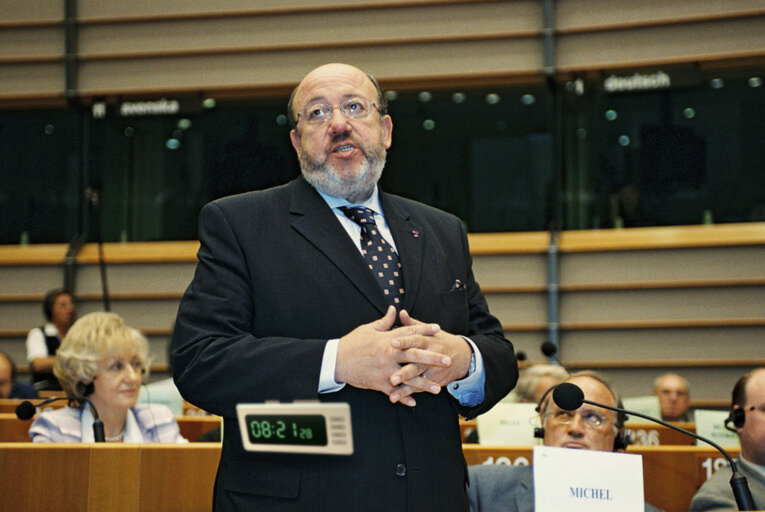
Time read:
h=8 m=21
